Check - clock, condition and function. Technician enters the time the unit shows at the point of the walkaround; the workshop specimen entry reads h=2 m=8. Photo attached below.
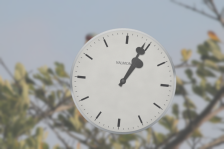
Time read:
h=1 m=4
